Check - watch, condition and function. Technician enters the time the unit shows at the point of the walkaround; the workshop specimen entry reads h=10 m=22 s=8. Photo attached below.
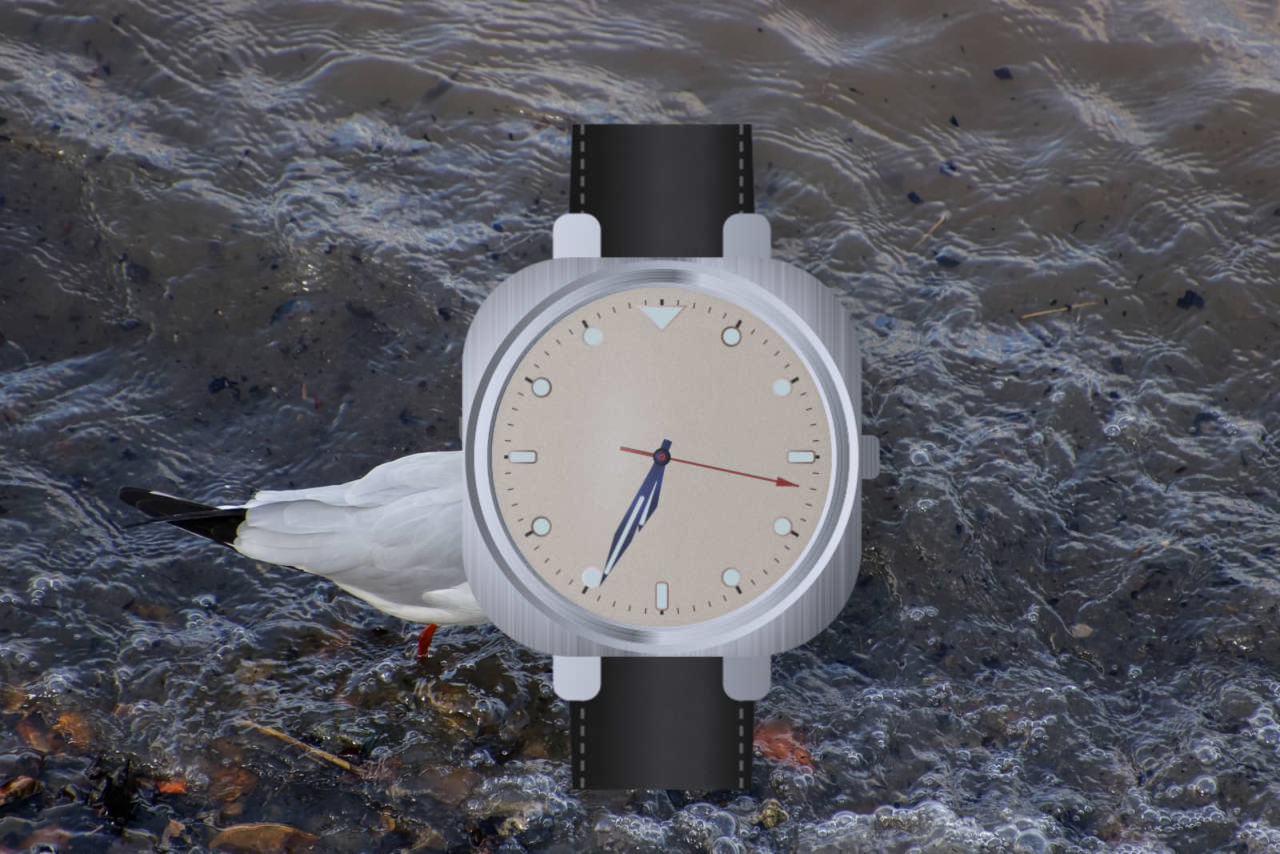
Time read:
h=6 m=34 s=17
